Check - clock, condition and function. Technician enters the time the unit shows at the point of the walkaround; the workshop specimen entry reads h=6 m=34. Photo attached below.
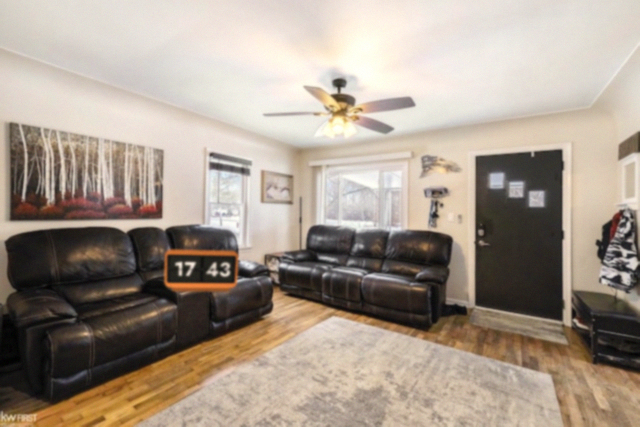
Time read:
h=17 m=43
